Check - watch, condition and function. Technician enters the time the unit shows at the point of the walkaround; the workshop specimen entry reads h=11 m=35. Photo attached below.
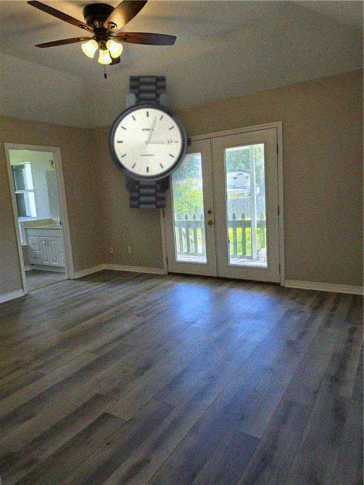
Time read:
h=3 m=3
